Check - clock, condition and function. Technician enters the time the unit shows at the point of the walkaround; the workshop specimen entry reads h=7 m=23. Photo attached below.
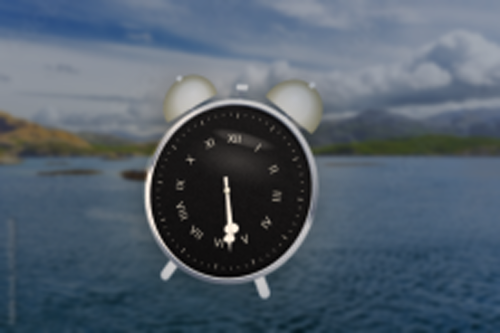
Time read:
h=5 m=28
